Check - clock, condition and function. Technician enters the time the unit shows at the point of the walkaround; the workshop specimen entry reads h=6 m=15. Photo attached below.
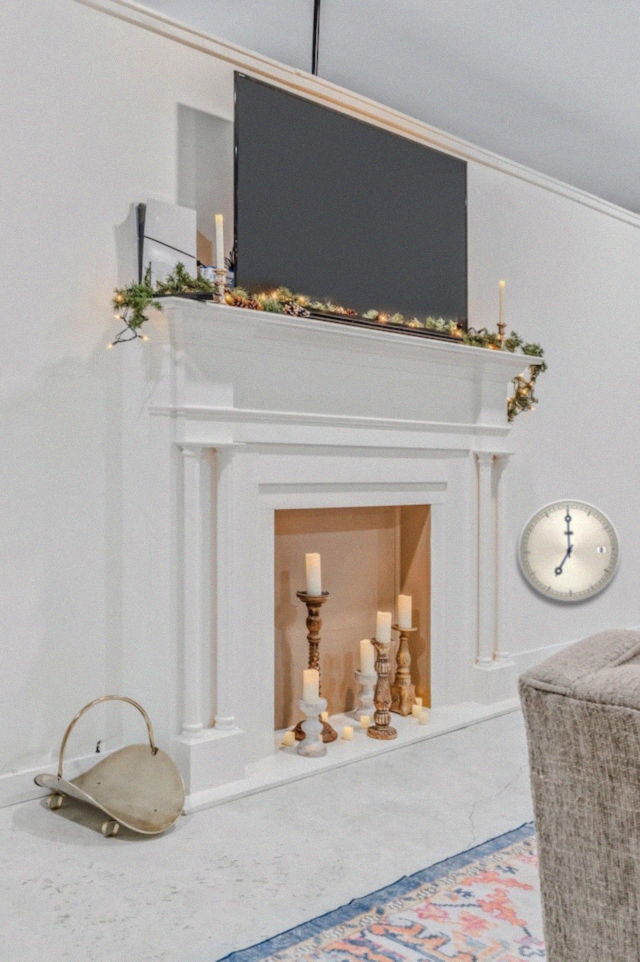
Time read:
h=7 m=0
